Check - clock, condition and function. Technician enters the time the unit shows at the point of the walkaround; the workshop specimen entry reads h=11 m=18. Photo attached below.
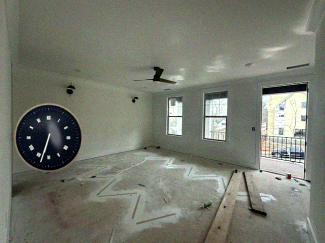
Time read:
h=6 m=33
